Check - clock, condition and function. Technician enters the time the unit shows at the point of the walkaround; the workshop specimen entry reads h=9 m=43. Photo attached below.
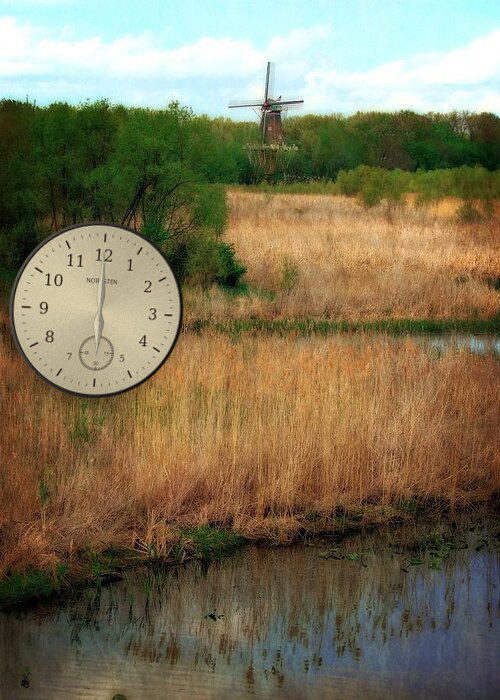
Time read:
h=6 m=0
